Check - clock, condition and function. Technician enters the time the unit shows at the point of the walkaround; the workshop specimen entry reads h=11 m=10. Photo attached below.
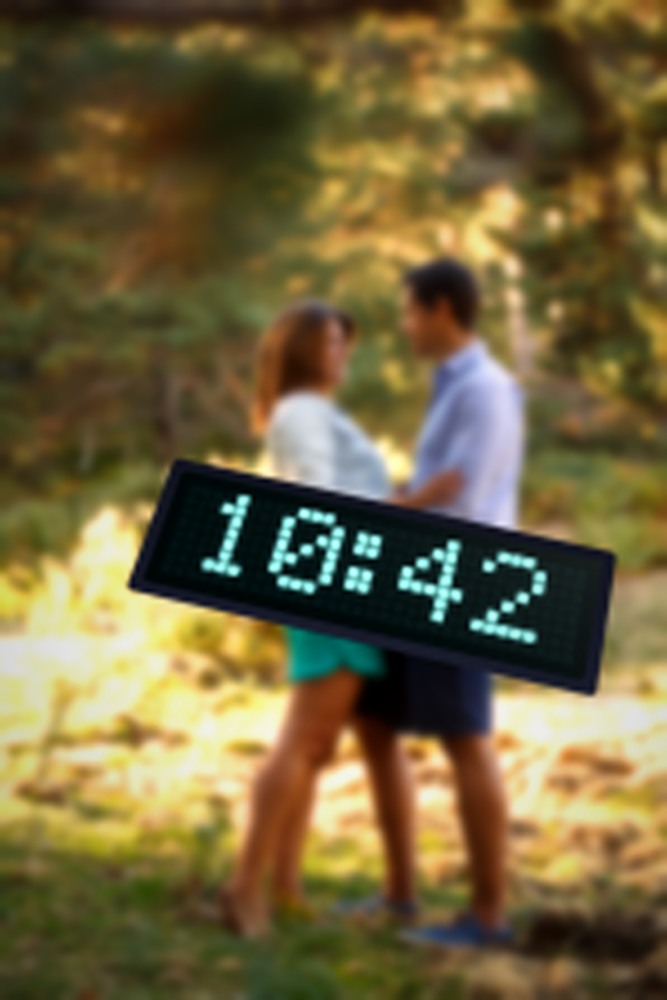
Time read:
h=10 m=42
